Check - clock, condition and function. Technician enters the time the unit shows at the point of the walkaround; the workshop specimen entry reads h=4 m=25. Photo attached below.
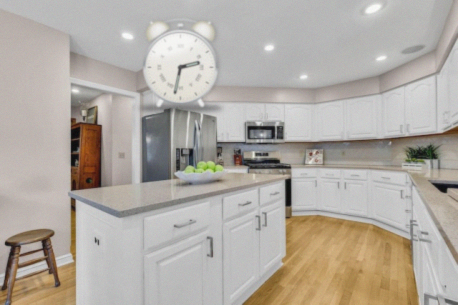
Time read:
h=2 m=32
